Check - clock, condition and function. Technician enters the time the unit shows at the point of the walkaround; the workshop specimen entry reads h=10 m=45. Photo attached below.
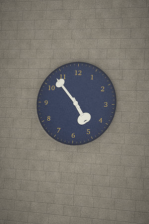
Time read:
h=4 m=53
